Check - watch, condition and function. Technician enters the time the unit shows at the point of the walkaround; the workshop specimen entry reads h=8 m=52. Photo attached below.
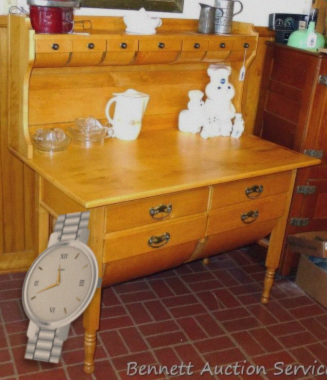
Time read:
h=11 m=41
